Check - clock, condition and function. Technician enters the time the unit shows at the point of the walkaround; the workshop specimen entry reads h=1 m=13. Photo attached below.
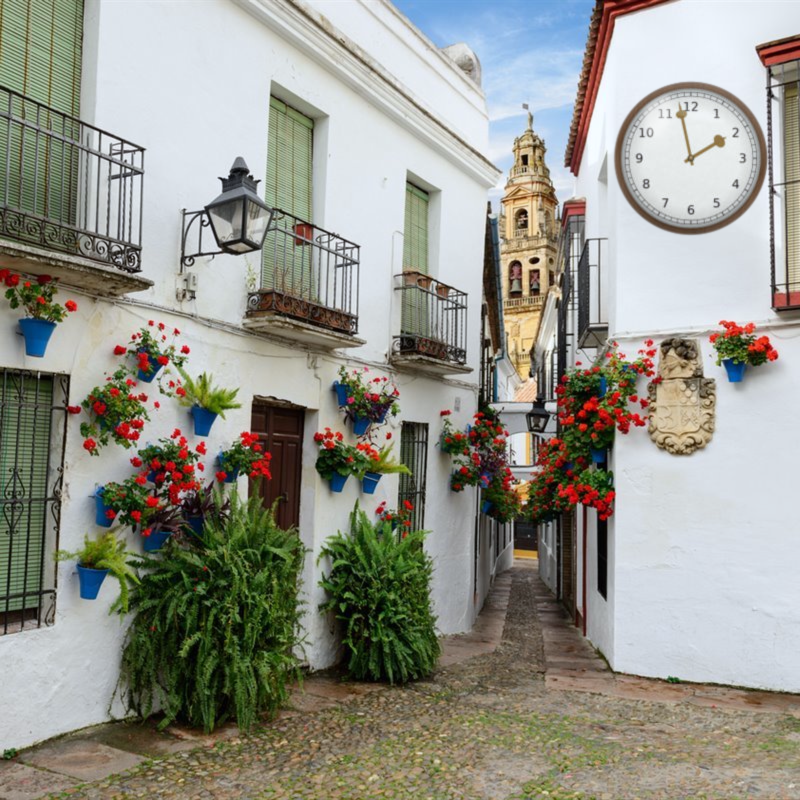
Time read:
h=1 m=58
